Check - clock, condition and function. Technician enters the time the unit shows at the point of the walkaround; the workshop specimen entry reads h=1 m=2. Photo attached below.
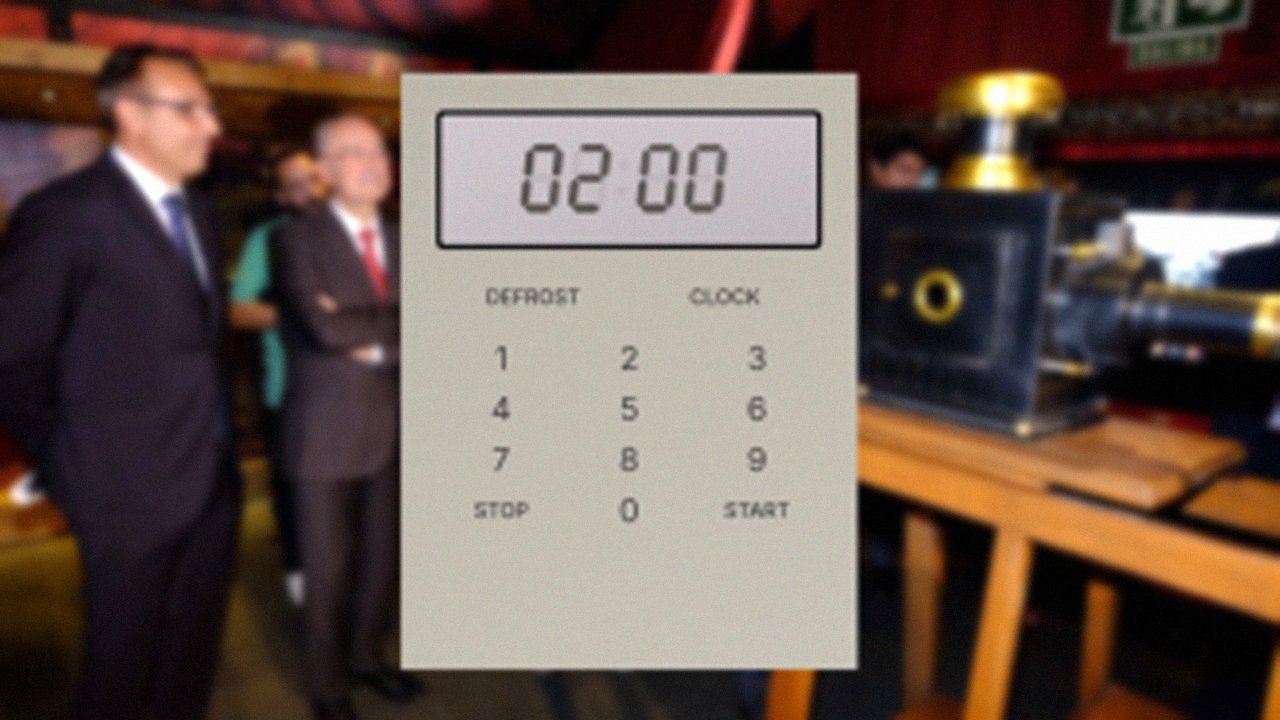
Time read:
h=2 m=0
